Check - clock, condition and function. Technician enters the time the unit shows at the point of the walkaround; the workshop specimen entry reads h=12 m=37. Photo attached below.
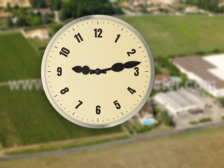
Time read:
h=9 m=13
